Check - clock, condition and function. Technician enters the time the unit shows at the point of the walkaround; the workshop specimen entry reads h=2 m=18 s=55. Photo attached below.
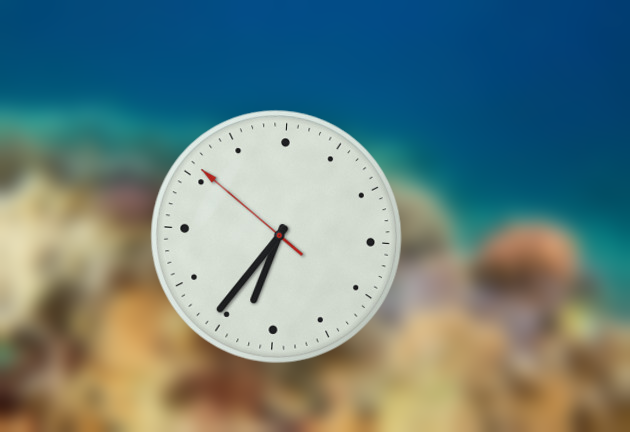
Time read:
h=6 m=35 s=51
